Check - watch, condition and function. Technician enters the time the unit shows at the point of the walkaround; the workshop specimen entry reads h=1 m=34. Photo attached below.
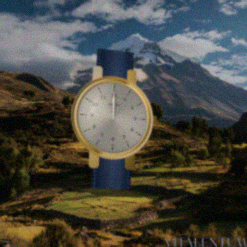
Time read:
h=12 m=0
